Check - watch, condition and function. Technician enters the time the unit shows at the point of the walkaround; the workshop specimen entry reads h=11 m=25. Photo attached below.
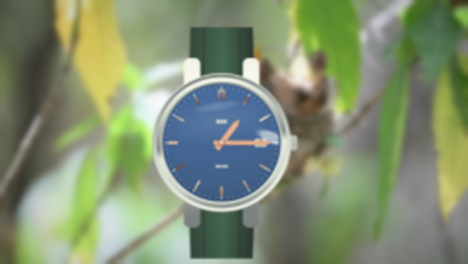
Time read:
h=1 m=15
